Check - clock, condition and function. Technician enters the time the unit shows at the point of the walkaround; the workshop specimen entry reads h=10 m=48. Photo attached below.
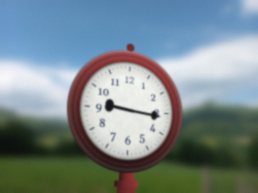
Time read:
h=9 m=16
